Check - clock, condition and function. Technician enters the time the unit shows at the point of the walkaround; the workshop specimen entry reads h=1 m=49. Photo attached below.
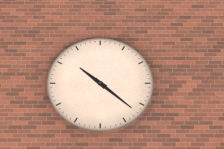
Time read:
h=10 m=22
